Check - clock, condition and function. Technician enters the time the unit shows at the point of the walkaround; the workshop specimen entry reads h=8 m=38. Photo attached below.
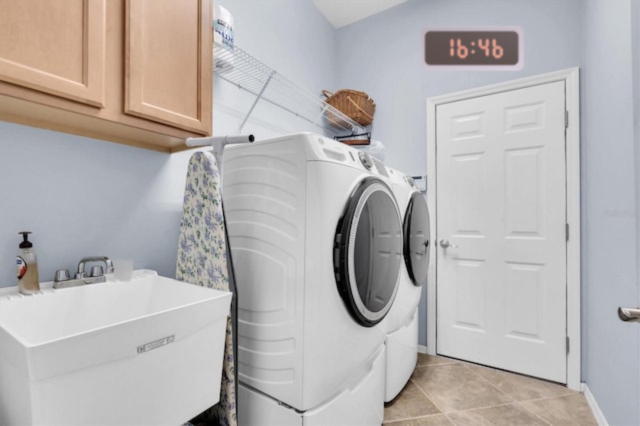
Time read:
h=16 m=46
